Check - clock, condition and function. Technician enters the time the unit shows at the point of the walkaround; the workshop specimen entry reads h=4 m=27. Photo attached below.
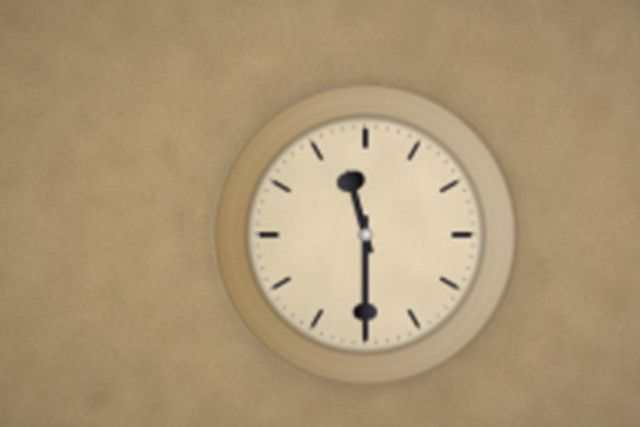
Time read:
h=11 m=30
